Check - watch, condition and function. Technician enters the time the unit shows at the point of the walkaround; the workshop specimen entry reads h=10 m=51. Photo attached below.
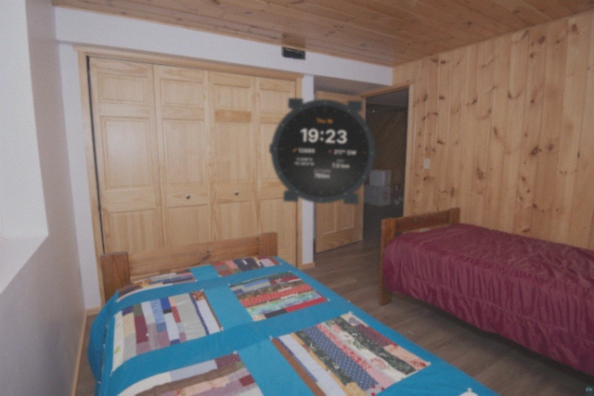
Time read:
h=19 m=23
